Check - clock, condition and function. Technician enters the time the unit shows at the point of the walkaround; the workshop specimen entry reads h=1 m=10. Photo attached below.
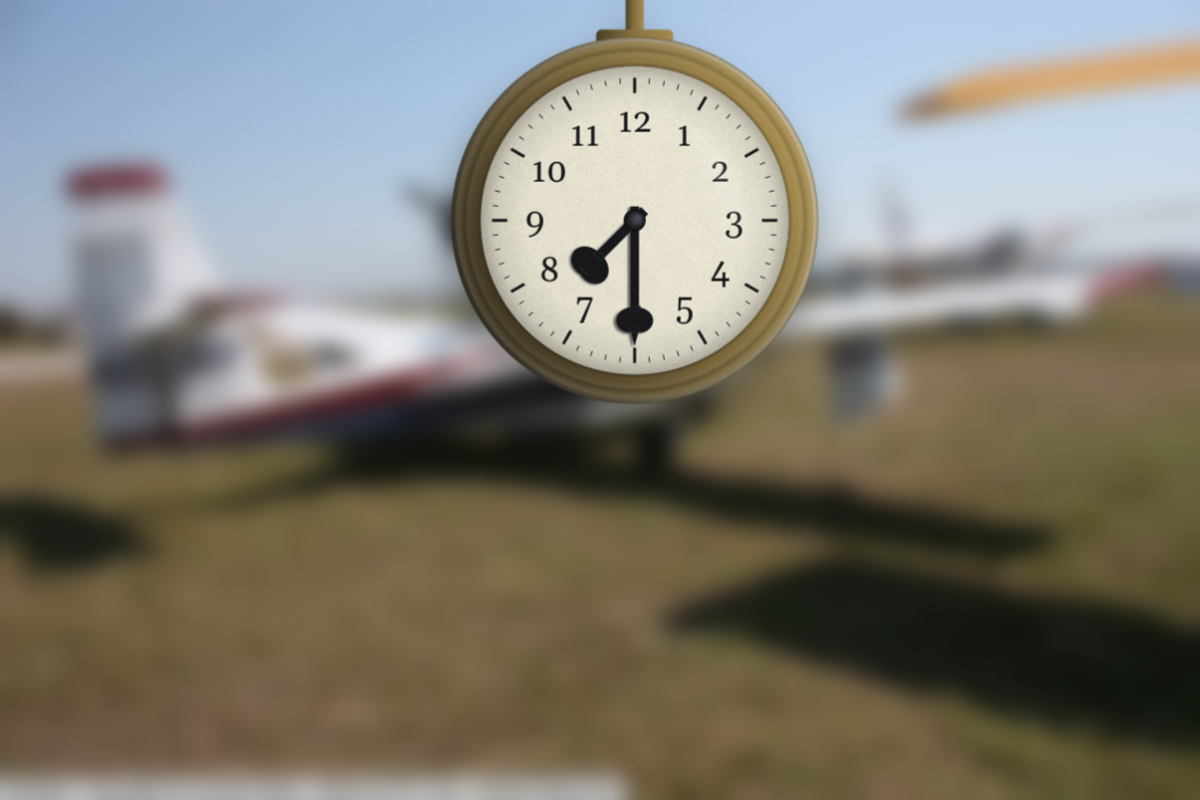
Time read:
h=7 m=30
